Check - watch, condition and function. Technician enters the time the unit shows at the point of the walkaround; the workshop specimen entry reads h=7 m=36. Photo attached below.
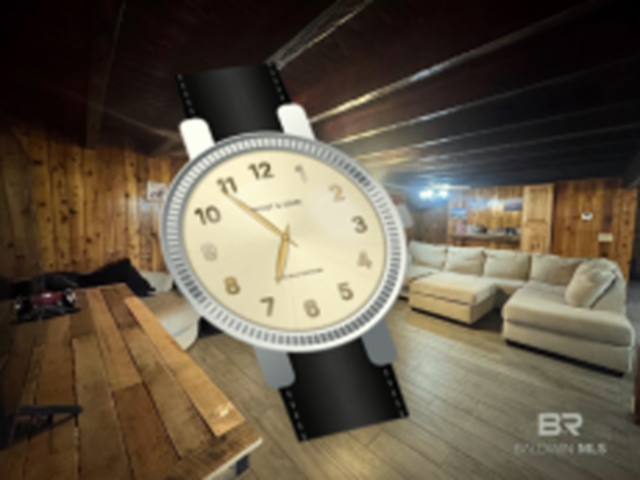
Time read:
h=6 m=54
